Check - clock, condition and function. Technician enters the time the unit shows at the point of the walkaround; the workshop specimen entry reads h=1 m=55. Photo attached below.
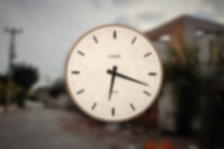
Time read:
h=6 m=18
